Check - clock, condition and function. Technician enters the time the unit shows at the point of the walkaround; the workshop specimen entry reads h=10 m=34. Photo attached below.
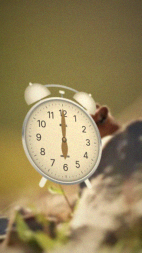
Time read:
h=6 m=0
